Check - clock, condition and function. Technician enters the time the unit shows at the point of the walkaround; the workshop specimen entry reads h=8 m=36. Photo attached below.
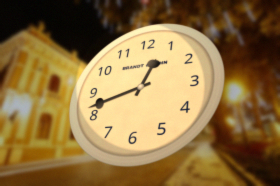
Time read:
h=12 m=42
